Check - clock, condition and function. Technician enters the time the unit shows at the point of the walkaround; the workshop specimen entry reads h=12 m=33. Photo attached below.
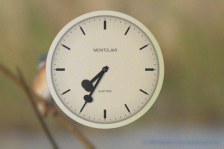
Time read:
h=7 m=35
